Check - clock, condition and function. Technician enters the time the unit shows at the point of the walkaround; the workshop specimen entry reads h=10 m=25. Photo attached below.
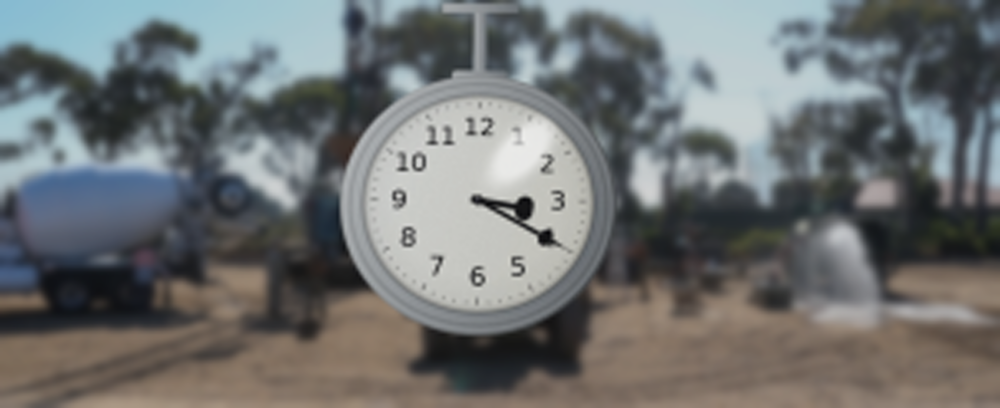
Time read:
h=3 m=20
